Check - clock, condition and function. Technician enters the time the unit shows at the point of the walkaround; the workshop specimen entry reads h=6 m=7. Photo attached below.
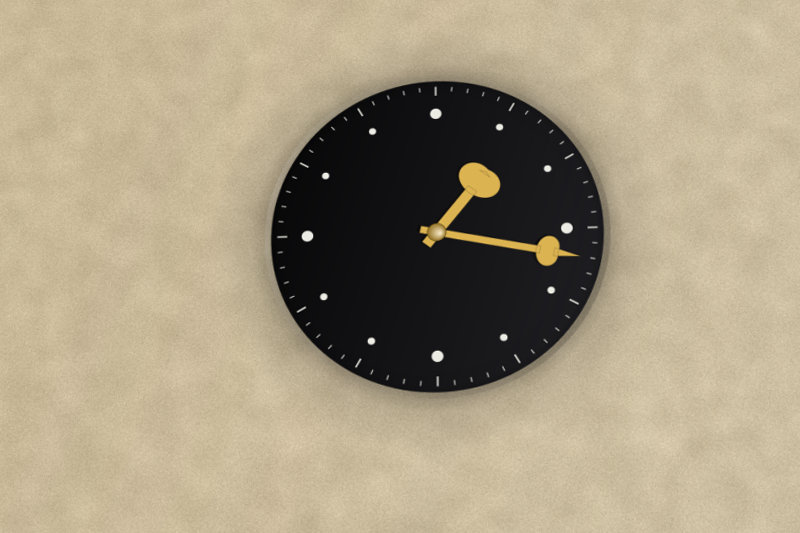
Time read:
h=1 m=17
